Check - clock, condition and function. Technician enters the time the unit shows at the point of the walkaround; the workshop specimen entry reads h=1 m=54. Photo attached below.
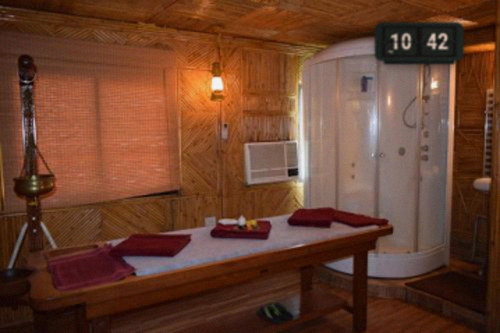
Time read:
h=10 m=42
